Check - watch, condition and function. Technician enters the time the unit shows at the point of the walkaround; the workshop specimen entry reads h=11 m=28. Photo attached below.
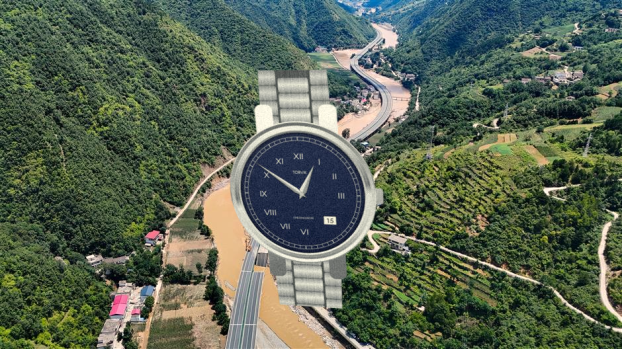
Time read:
h=12 m=51
